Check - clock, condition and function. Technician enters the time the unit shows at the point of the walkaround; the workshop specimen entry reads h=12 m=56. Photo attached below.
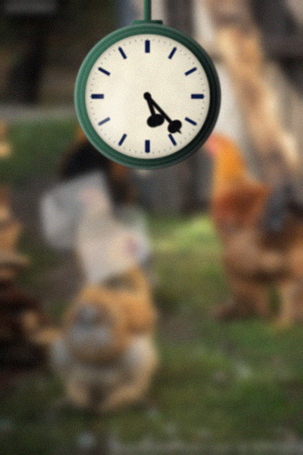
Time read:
h=5 m=23
